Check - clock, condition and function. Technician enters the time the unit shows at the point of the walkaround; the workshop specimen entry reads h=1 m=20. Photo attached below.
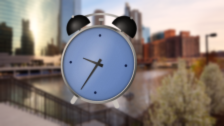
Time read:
h=9 m=35
